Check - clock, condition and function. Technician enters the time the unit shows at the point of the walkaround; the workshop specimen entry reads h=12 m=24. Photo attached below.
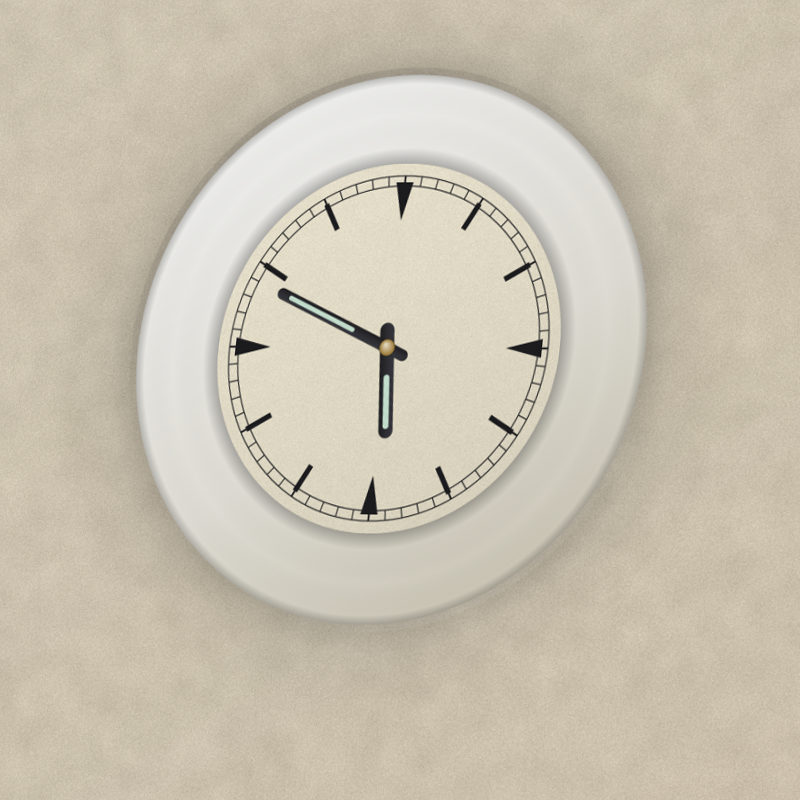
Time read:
h=5 m=49
